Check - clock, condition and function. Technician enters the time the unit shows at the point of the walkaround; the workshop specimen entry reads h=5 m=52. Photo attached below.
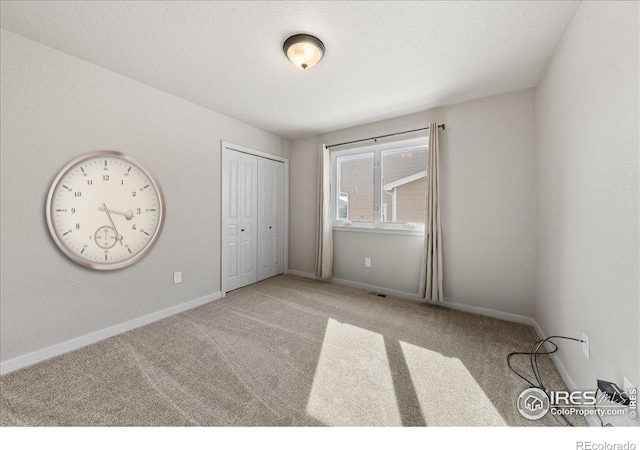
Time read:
h=3 m=26
